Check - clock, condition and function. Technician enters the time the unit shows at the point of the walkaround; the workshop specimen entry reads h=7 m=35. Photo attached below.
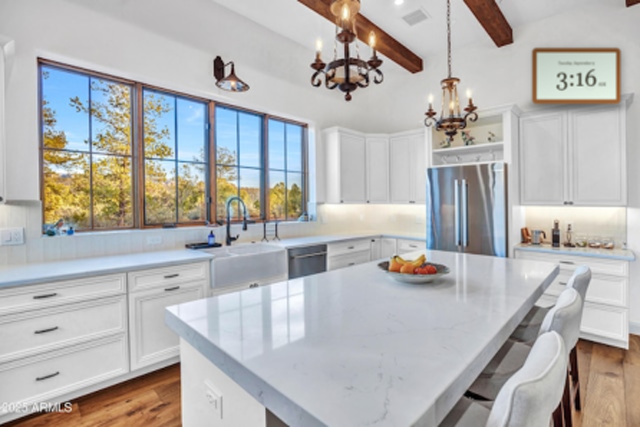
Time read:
h=3 m=16
